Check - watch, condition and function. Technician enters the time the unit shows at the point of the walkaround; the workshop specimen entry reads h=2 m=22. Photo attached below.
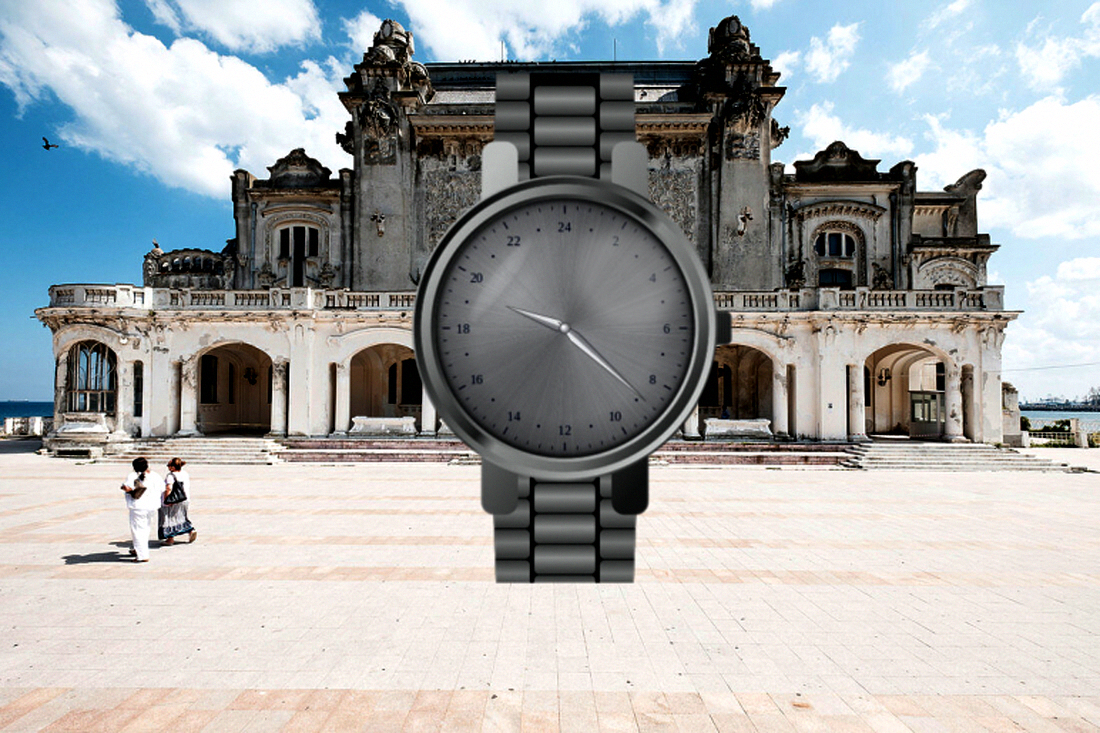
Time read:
h=19 m=22
